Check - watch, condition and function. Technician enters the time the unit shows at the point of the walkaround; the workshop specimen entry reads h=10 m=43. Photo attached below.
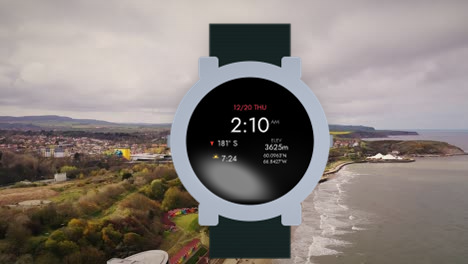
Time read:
h=2 m=10
